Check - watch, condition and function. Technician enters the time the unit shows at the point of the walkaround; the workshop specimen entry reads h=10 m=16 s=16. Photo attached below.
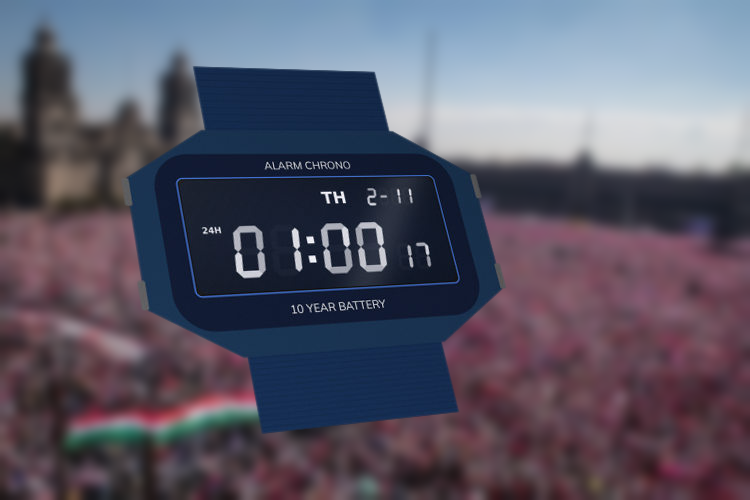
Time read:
h=1 m=0 s=17
